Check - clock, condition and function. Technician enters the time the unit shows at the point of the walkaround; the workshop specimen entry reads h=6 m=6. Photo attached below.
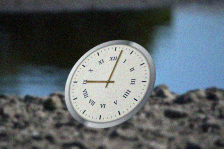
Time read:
h=9 m=2
